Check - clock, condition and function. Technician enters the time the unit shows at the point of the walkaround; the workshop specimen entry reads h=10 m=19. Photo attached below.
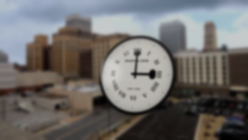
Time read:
h=3 m=0
